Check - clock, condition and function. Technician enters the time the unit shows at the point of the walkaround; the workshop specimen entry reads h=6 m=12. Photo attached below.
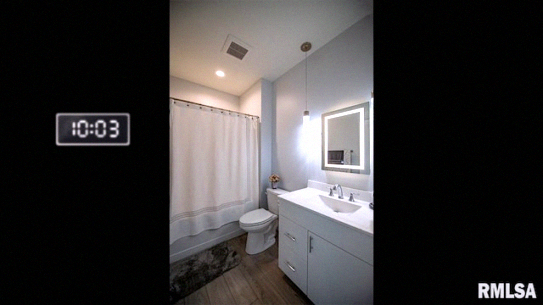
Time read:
h=10 m=3
